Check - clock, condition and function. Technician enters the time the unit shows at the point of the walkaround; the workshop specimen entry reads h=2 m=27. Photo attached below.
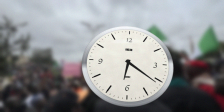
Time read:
h=6 m=21
